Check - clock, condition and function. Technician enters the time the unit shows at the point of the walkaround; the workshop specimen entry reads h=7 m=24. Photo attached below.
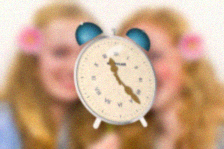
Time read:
h=11 m=23
